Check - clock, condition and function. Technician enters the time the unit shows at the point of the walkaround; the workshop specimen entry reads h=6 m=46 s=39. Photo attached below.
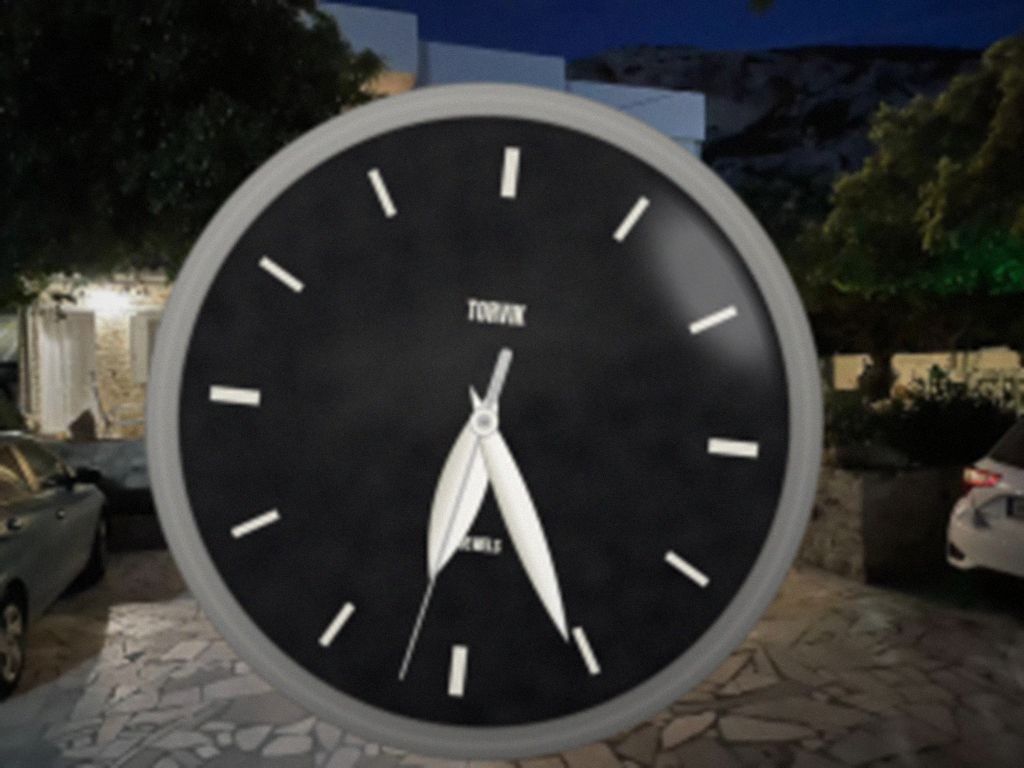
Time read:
h=6 m=25 s=32
